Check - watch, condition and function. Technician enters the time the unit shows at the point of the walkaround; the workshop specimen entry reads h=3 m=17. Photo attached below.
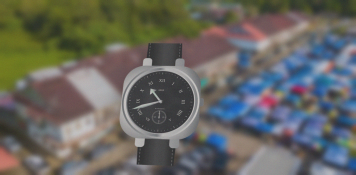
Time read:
h=10 m=42
